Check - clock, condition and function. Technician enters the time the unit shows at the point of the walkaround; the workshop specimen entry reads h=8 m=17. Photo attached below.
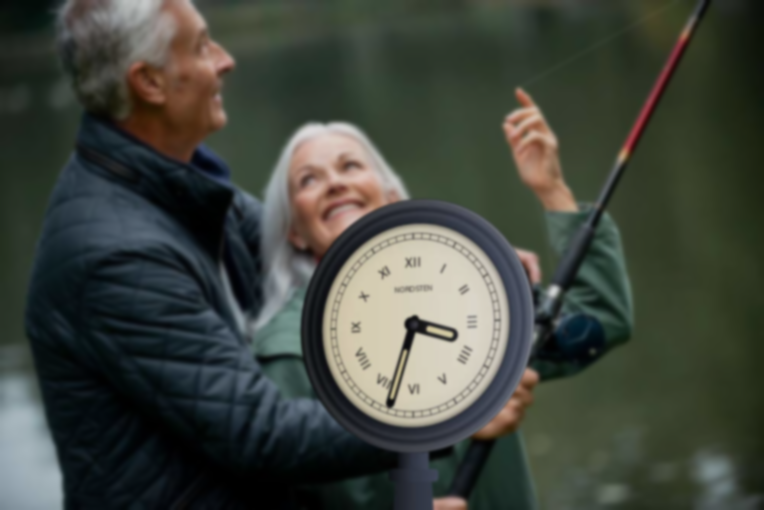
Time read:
h=3 m=33
